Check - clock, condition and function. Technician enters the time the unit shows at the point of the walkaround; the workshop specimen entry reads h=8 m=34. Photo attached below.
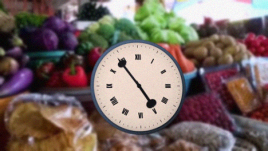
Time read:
h=4 m=54
